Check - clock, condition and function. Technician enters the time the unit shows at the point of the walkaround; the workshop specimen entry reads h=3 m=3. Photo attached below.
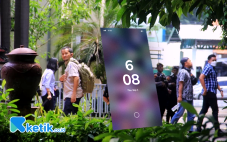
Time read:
h=6 m=8
